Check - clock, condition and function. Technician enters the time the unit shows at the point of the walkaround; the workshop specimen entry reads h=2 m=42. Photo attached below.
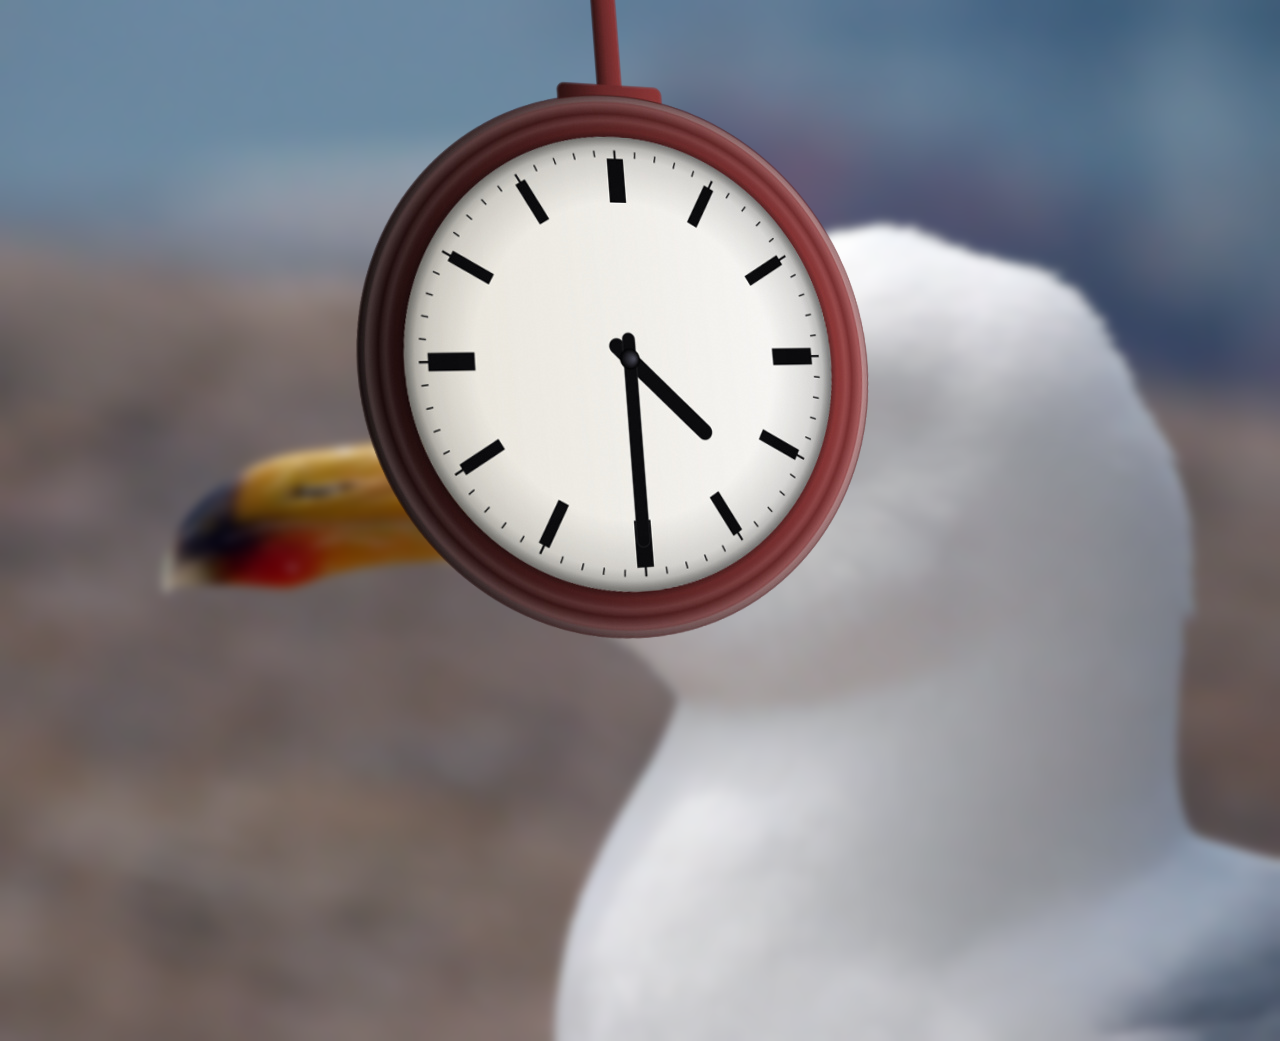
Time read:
h=4 m=30
